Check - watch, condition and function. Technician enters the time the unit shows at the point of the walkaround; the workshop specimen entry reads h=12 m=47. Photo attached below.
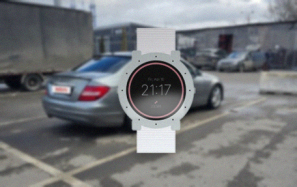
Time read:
h=21 m=17
